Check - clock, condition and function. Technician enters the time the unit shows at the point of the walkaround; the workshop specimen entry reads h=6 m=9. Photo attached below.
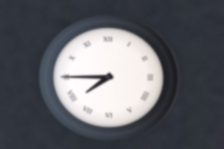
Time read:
h=7 m=45
